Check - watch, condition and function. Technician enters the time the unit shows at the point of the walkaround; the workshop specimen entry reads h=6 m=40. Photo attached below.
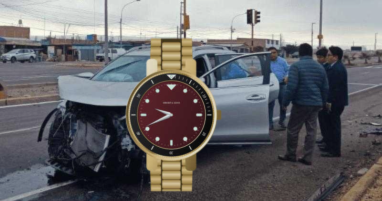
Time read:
h=9 m=41
